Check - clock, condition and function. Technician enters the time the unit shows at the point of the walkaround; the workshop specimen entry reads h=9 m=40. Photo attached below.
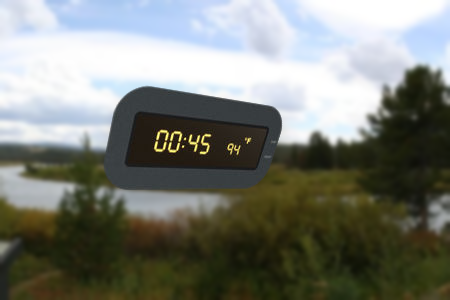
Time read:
h=0 m=45
